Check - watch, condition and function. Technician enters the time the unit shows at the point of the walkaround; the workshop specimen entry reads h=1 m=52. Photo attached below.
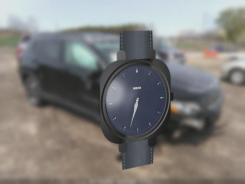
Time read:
h=6 m=33
